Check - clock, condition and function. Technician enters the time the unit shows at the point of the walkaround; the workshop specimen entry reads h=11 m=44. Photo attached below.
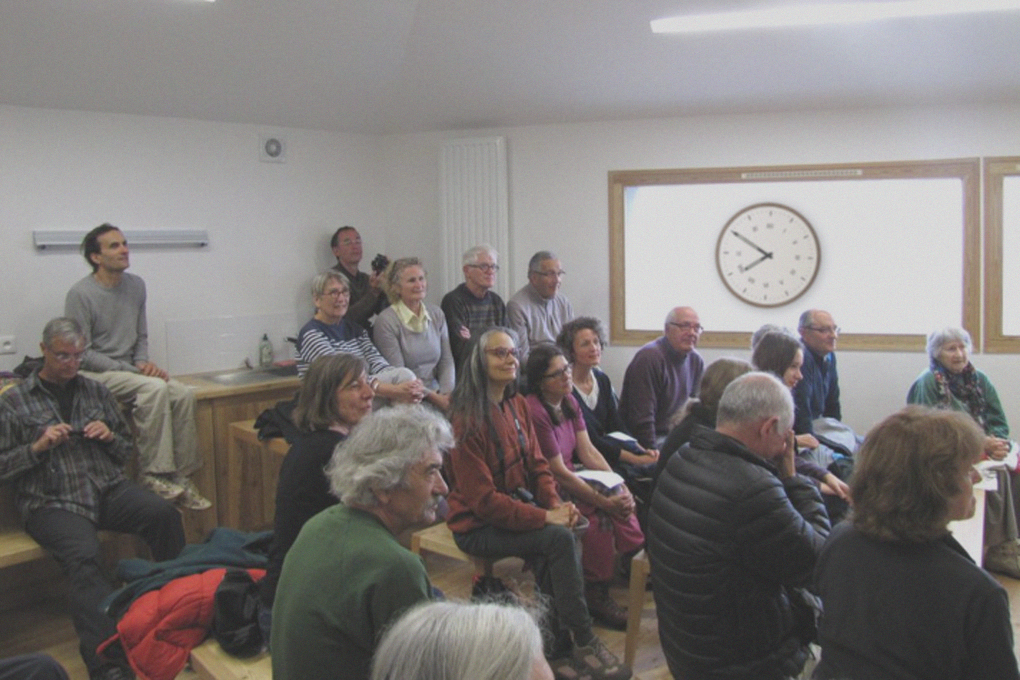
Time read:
h=7 m=50
